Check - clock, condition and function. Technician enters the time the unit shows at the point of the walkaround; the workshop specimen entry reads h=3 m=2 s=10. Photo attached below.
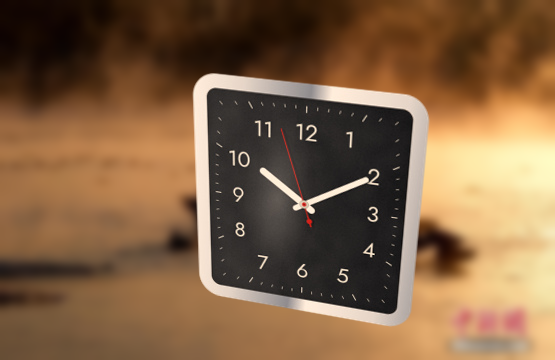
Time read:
h=10 m=9 s=57
